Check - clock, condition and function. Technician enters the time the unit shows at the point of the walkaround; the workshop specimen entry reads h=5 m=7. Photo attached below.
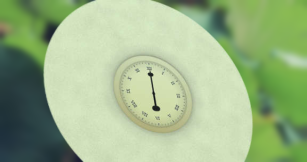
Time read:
h=6 m=0
